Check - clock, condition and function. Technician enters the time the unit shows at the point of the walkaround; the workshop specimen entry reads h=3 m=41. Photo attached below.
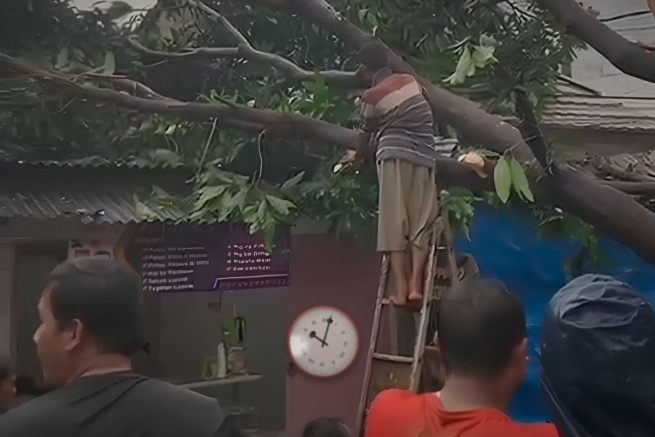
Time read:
h=10 m=2
